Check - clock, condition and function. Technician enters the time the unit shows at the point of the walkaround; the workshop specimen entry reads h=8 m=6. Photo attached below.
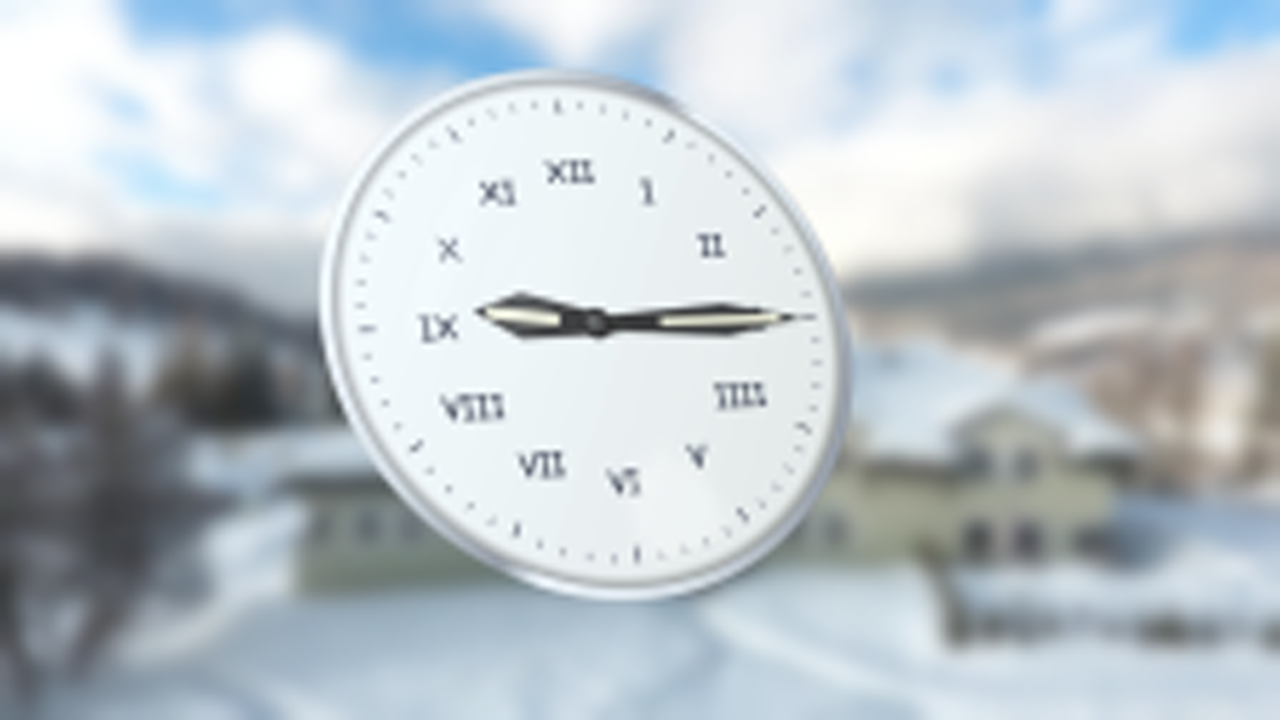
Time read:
h=9 m=15
